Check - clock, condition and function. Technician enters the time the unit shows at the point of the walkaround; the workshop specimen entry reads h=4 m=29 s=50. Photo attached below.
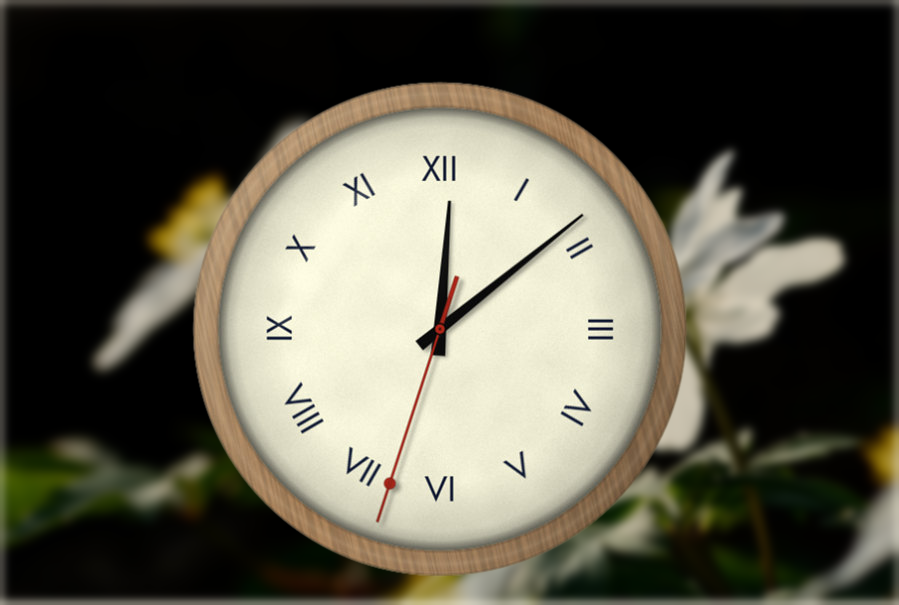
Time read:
h=12 m=8 s=33
